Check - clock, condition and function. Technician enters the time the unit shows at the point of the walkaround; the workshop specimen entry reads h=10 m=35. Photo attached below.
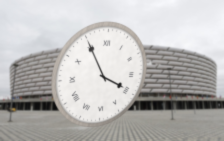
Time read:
h=3 m=55
